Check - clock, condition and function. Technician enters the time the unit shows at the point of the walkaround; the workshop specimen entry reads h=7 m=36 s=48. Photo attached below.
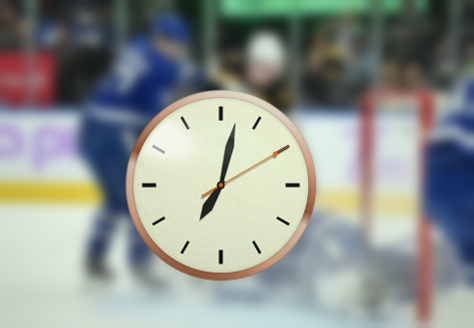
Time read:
h=7 m=2 s=10
